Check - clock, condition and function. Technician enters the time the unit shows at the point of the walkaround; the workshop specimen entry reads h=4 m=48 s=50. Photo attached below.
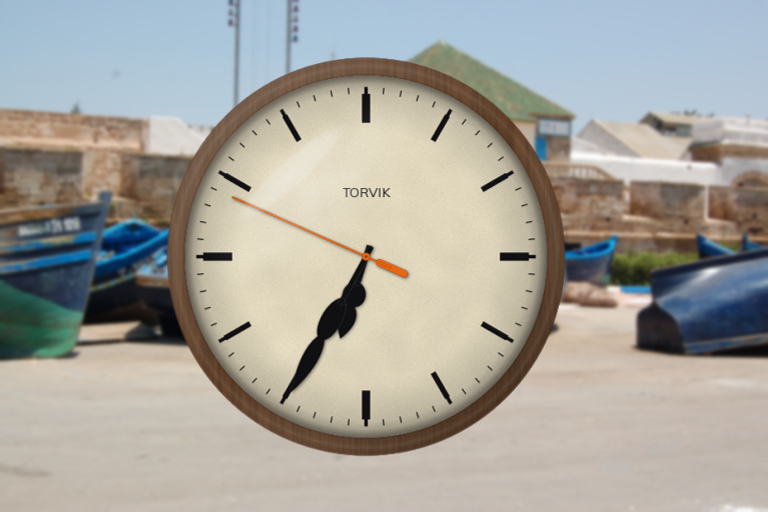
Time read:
h=6 m=34 s=49
